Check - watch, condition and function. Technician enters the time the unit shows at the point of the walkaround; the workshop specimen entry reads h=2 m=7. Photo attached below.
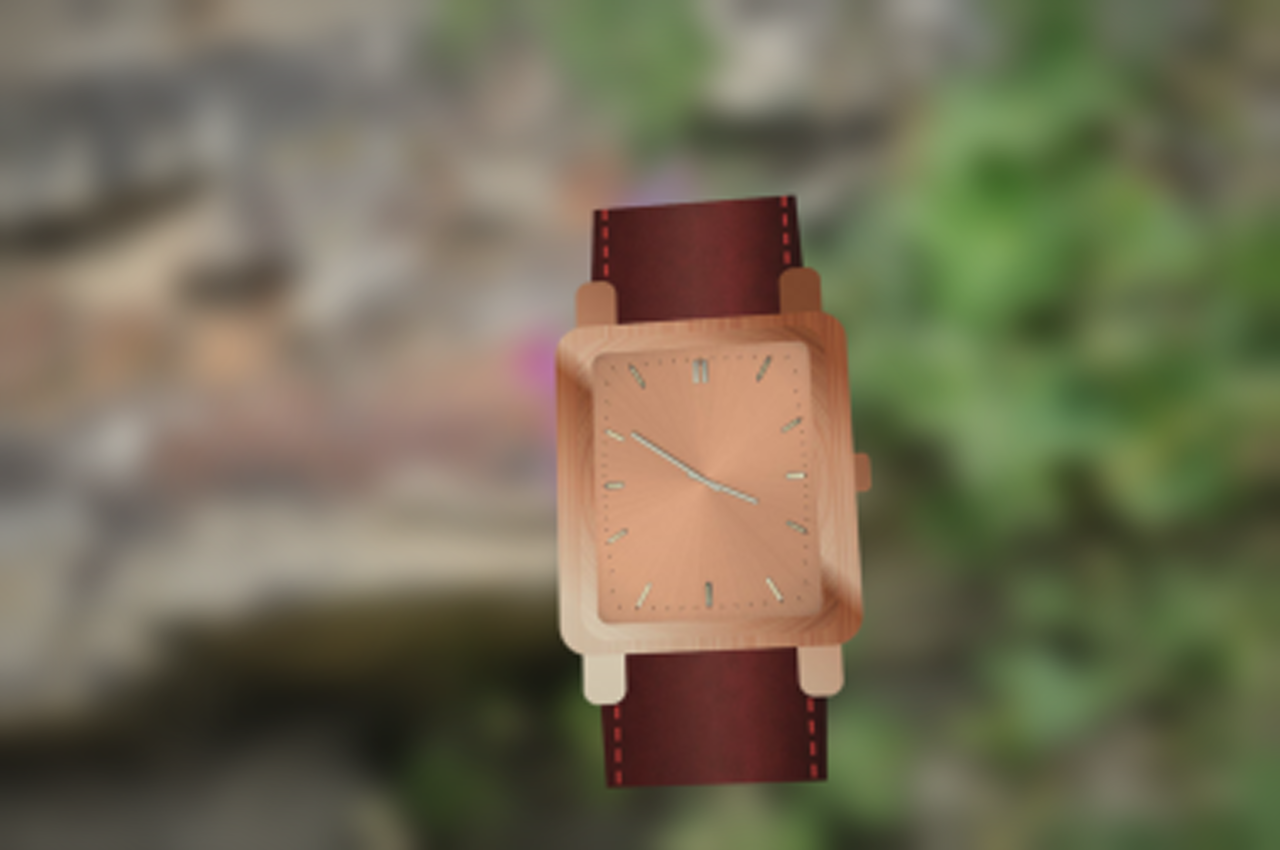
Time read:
h=3 m=51
